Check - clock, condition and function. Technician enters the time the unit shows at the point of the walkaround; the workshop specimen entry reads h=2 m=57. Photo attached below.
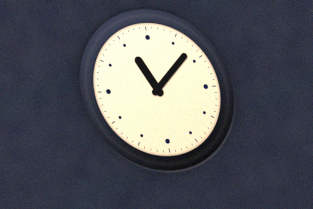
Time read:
h=11 m=8
